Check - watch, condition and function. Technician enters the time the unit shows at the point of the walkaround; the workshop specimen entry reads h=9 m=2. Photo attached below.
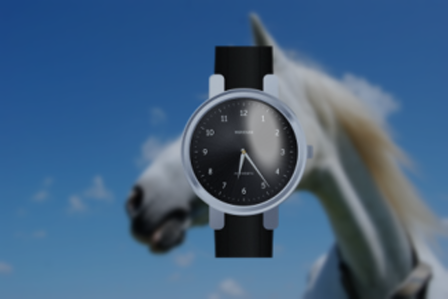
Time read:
h=6 m=24
